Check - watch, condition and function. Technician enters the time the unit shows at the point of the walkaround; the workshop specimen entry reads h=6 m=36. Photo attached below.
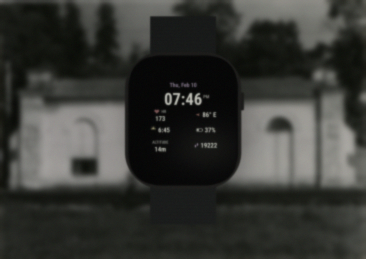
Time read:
h=7 m=46
